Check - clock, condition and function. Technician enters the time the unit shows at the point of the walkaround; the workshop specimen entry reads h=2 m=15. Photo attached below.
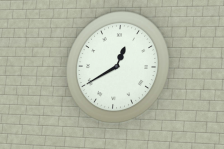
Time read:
h=12 m=40
